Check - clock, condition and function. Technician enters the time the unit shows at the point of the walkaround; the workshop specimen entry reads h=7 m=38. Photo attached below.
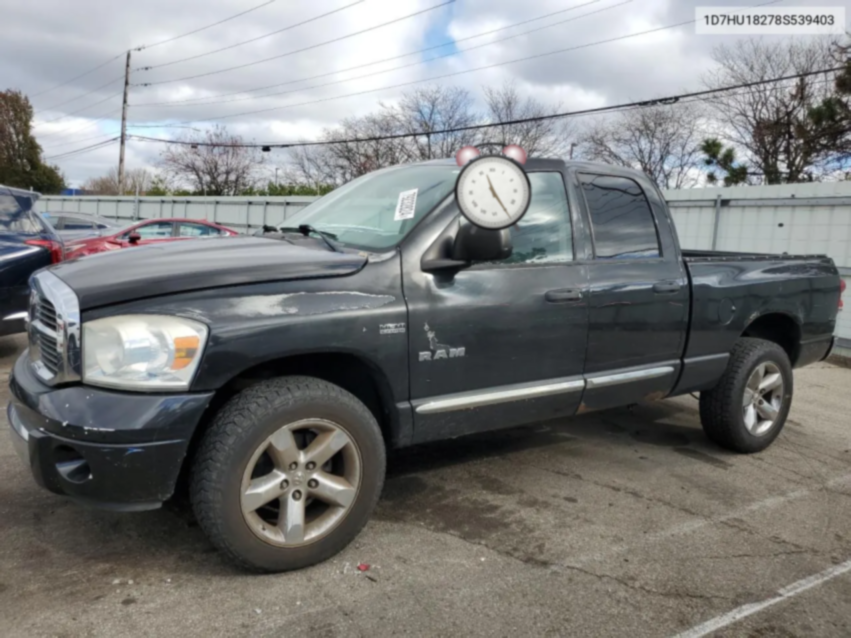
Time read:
h=11 m=25
